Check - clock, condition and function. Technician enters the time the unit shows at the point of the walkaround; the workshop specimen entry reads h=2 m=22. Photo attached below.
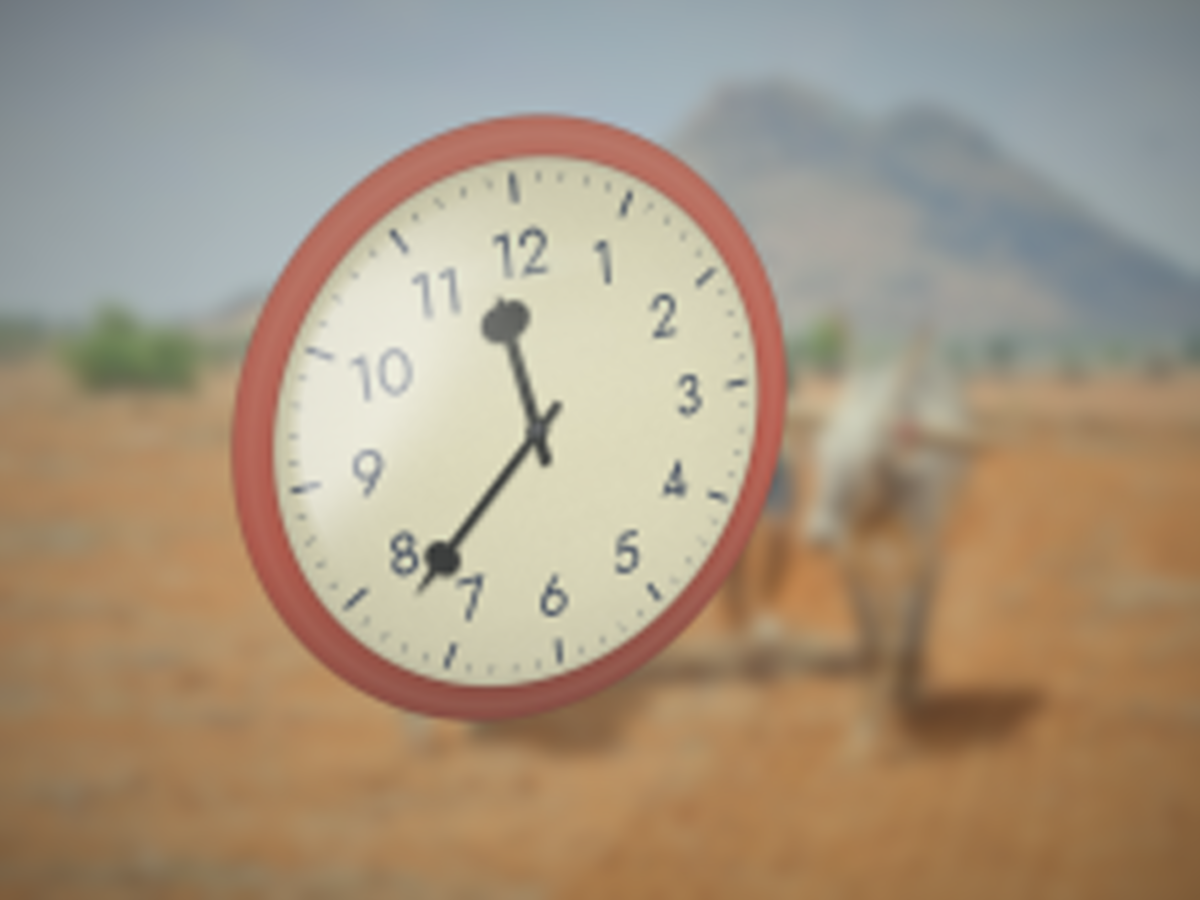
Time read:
h=11 m=38
